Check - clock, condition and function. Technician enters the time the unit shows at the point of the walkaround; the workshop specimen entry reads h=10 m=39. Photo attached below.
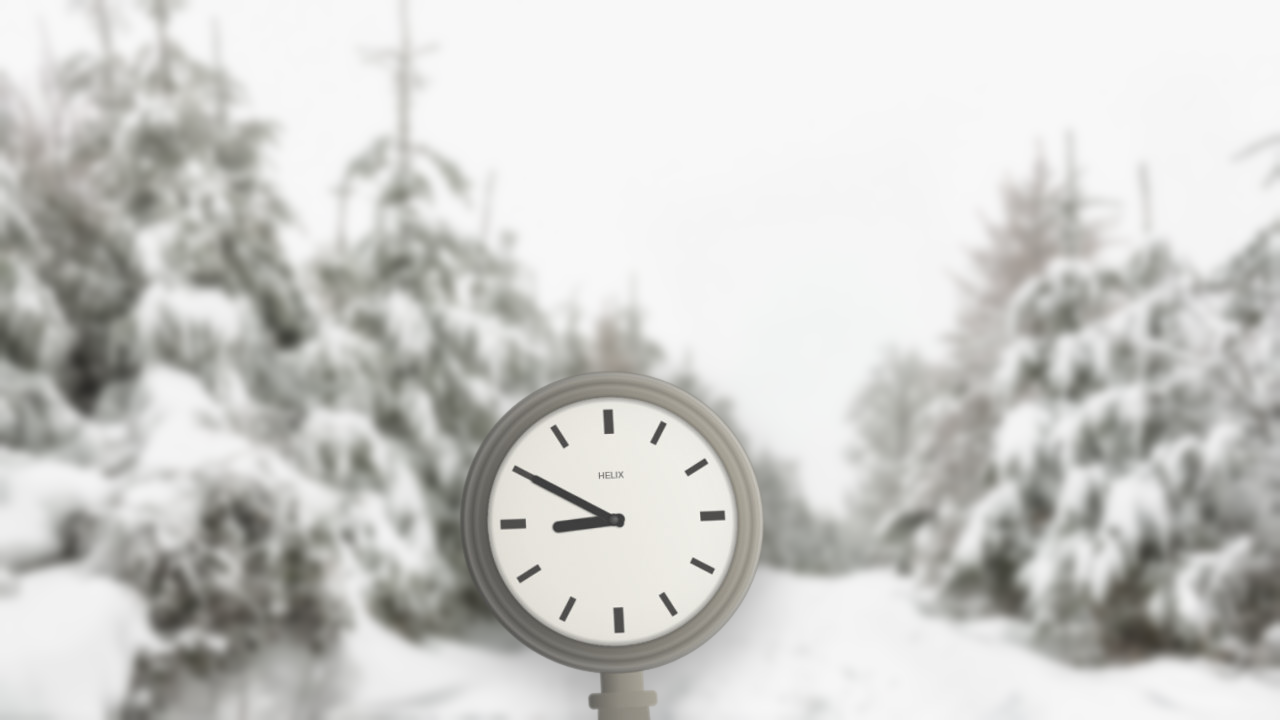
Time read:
h=8 m=50
